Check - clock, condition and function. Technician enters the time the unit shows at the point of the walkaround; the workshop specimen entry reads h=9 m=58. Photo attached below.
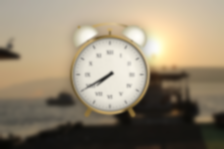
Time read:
h=7 m=40
